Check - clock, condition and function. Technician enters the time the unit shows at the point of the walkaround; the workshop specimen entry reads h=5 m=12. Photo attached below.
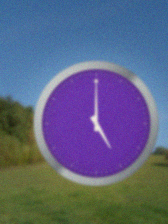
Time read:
h=5 m=0
